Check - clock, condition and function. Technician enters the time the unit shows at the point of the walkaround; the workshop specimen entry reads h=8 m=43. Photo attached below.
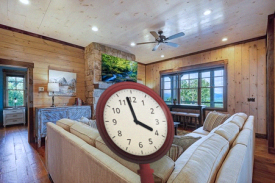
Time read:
h=3 m=58
